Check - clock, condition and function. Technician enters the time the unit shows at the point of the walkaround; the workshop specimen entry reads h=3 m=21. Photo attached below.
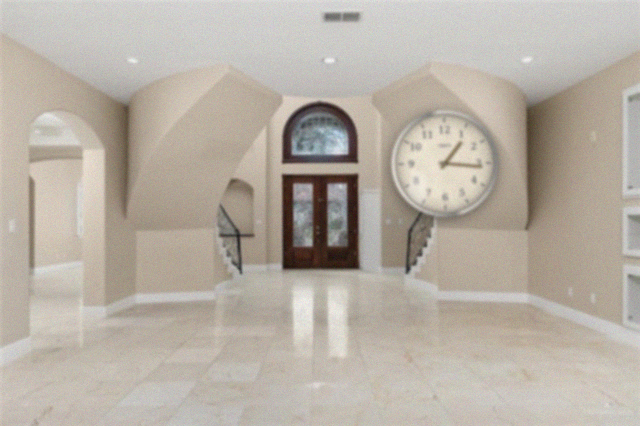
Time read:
h=1 m=16
